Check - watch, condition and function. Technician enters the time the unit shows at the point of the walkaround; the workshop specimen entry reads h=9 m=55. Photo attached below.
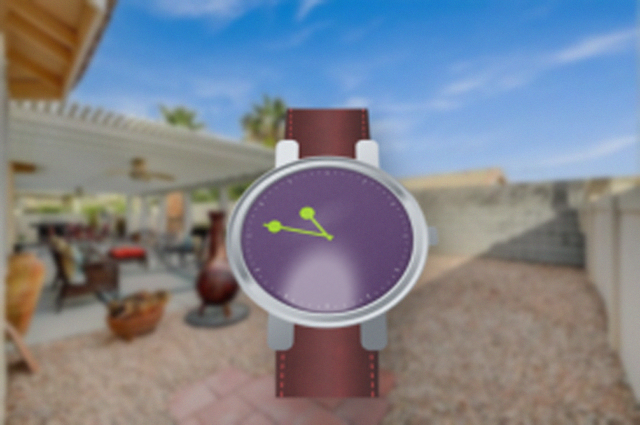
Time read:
h=10 m=47
